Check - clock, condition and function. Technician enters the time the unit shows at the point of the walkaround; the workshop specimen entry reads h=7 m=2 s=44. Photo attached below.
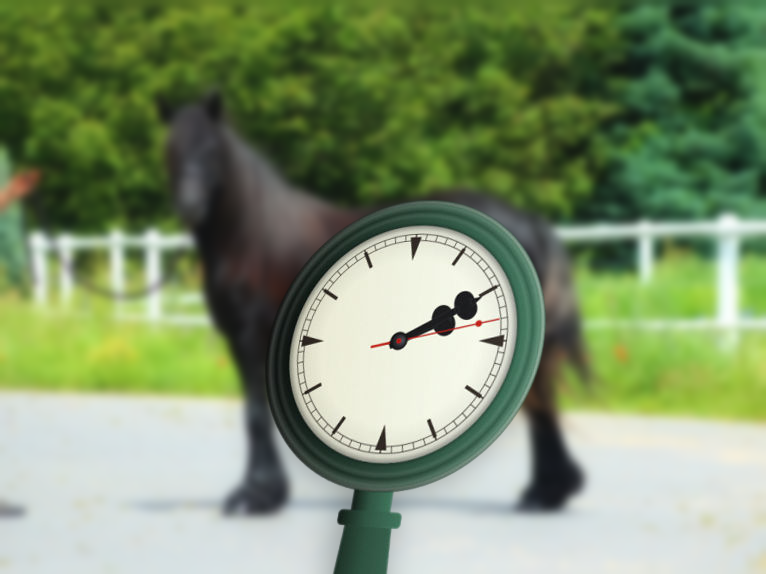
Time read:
h=2 m=10 s=13
